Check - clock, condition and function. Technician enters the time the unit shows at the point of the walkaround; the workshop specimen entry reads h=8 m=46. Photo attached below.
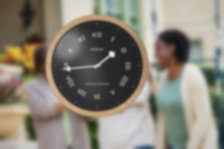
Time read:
h=1 m=44
